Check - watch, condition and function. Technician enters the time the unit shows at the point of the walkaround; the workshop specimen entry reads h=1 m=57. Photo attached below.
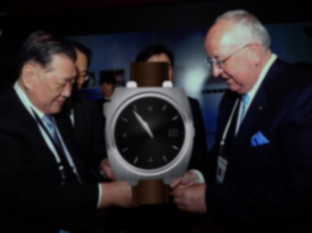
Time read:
h=10 m=54
